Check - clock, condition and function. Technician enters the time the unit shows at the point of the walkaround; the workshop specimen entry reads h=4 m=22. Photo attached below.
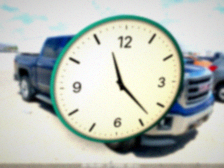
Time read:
h=11 m=23
